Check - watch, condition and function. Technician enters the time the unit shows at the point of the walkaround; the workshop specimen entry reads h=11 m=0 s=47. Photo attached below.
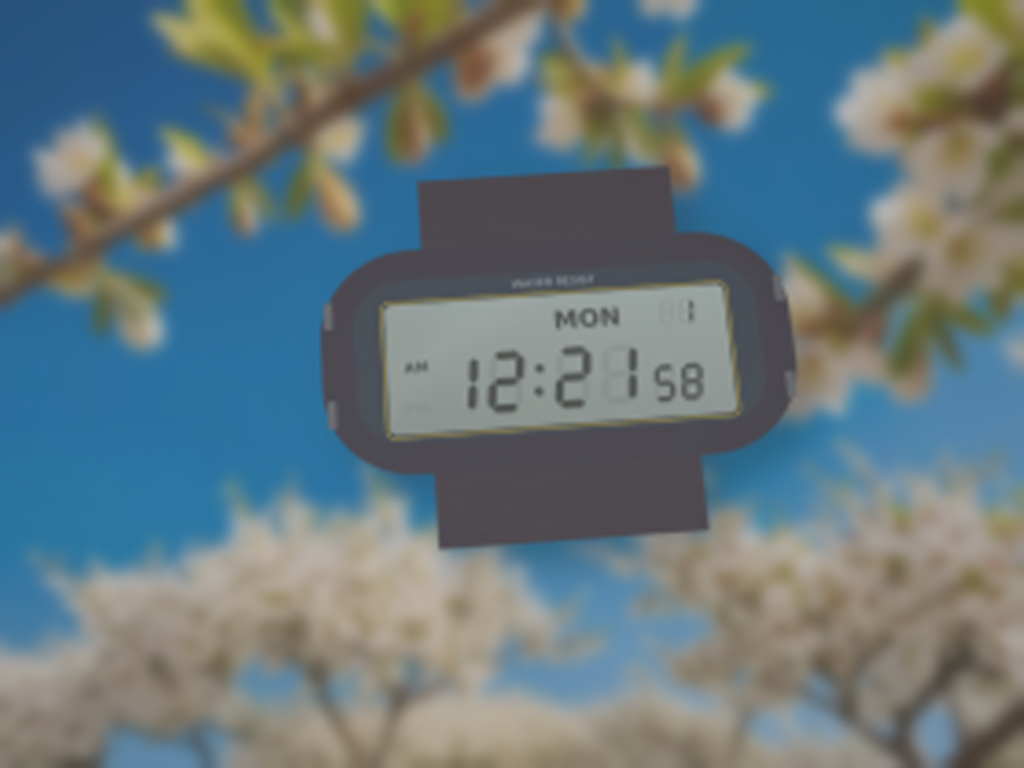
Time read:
h=12 m=21 s=58
